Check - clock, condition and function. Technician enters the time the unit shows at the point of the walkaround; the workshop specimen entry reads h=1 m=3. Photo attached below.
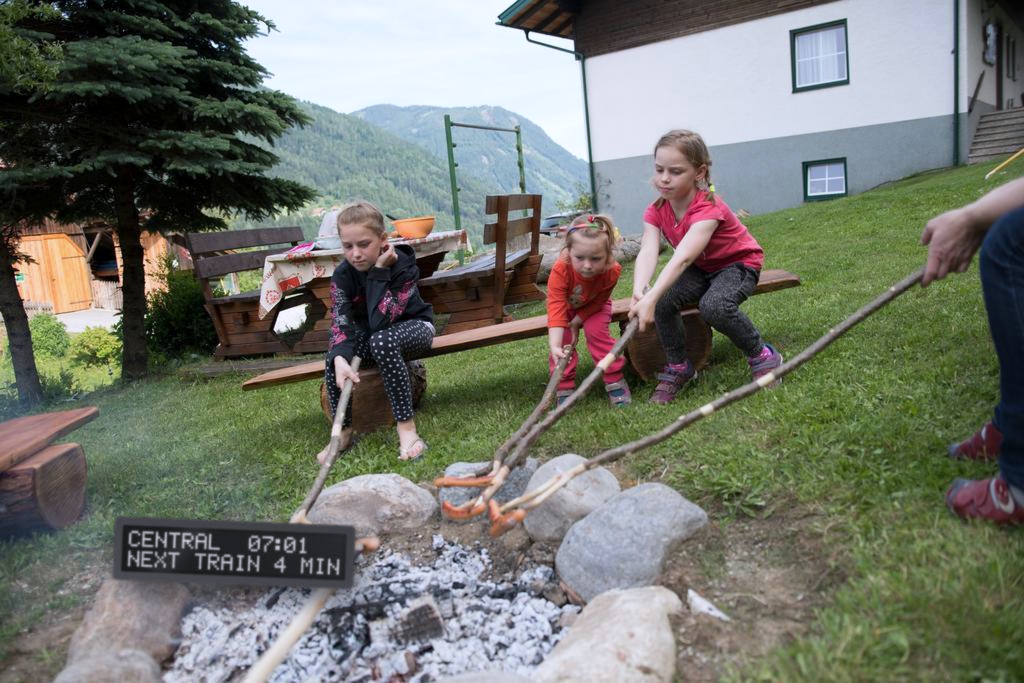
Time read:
h=7 m=1
